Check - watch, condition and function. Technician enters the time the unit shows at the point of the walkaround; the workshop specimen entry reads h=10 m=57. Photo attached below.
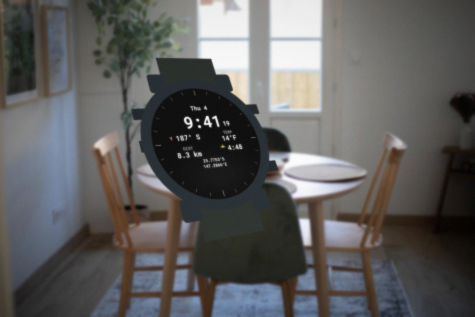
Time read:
h=9 m=41
